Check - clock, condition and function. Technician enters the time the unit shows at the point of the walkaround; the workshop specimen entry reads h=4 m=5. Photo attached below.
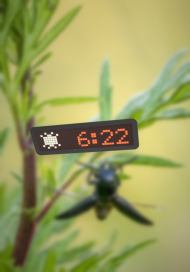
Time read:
h=6 m=22
